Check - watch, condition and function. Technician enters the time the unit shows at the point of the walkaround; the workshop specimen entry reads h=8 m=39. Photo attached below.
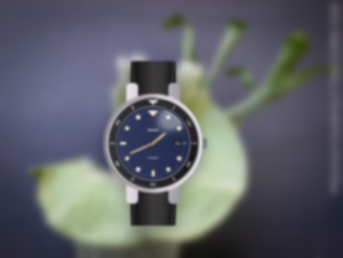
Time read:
h=1 m=41
